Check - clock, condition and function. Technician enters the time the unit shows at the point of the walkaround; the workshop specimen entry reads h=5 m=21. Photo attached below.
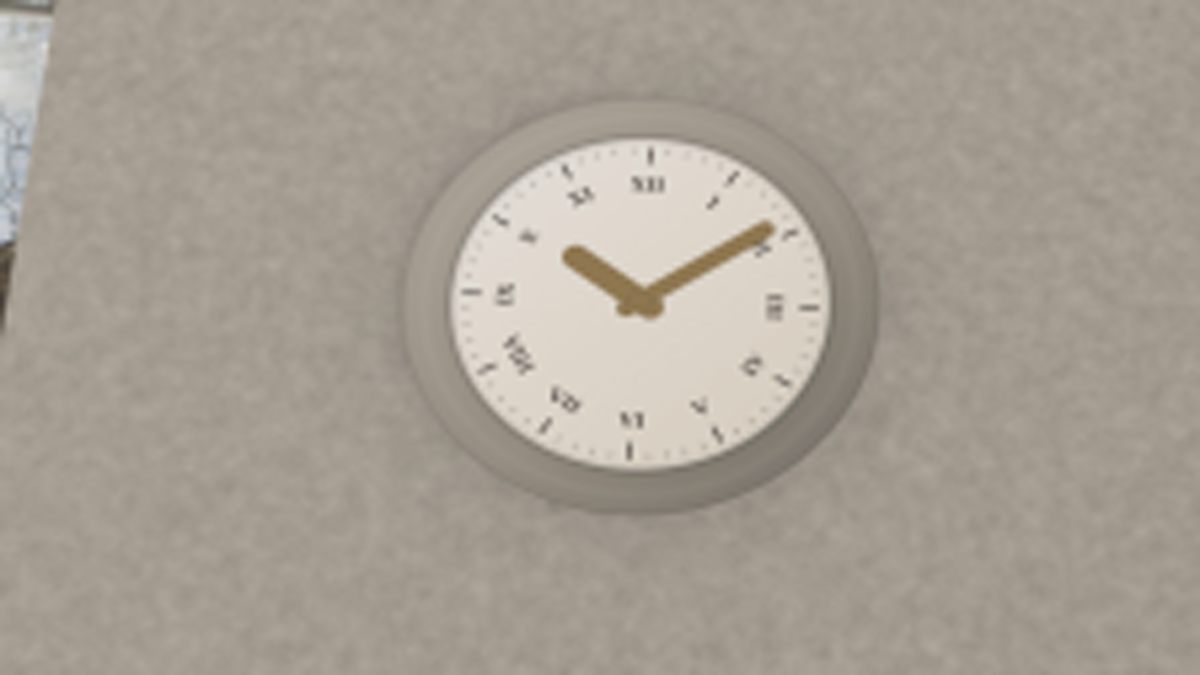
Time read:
h=10 m=9
